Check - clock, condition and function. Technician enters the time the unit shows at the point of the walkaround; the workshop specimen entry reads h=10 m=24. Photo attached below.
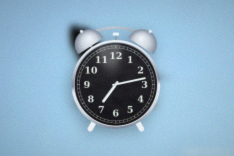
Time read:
h=7 m=13
